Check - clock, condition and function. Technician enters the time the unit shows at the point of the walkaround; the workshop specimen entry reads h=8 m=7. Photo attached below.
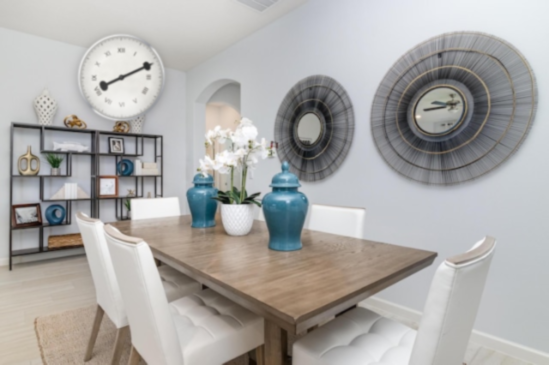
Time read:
h=8 m=11
